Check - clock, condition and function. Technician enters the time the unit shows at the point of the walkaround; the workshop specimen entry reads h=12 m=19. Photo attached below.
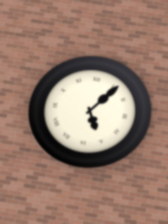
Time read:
h=5 m=6
